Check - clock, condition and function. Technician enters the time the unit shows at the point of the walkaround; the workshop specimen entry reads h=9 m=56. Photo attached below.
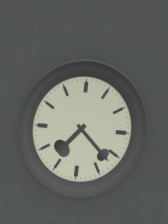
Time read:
h=7 m=22
